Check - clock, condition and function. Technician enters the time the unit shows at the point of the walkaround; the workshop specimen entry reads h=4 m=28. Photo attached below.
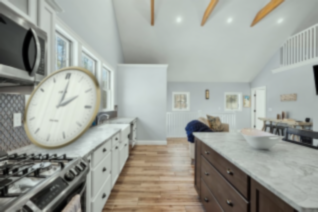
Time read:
h=2 m=1
